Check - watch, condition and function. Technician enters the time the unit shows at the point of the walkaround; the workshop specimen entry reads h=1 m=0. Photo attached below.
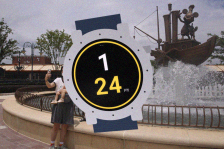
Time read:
h=1 m=24
